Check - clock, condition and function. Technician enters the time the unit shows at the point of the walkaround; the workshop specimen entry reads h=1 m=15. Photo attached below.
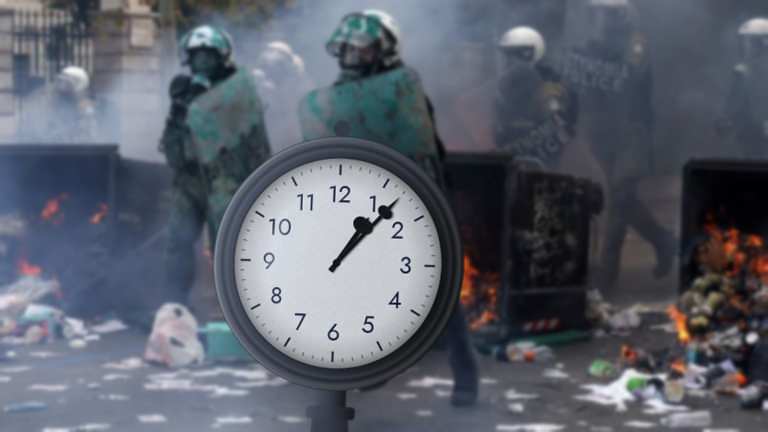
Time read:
h=1 m=7
